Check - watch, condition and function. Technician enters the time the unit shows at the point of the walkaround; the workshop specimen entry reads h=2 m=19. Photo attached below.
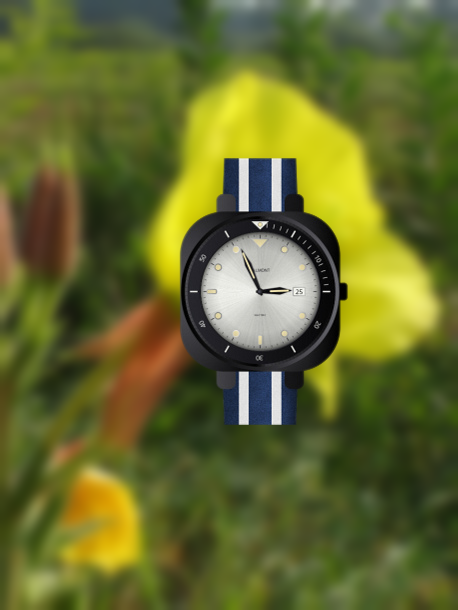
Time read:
h=2 m=56
